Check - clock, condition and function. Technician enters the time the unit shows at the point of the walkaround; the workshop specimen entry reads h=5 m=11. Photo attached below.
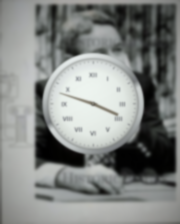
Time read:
h=3 m=48
